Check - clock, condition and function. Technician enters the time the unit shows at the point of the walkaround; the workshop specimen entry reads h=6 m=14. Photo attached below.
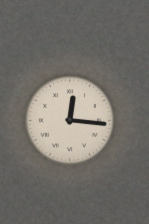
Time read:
h=12 m=16
